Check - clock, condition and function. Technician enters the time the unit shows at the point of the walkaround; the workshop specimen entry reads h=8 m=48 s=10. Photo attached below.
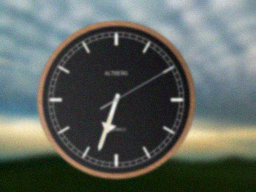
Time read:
h=6 m=33 s=10
